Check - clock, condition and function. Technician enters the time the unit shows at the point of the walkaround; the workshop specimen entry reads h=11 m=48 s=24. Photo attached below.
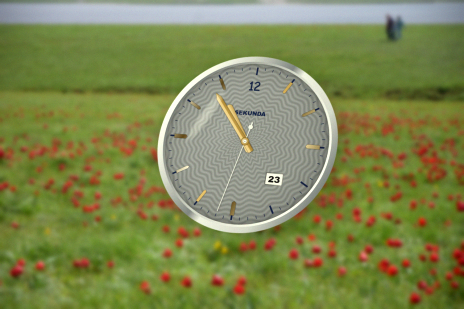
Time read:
h=10 m=53 s=32
